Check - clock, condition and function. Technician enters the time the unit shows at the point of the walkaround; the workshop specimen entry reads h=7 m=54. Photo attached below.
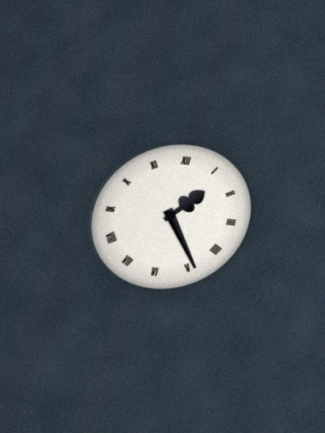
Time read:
h=1 m=24
